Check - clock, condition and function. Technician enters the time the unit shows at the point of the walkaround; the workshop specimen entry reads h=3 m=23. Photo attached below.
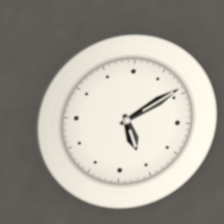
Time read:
h=5 m=9
